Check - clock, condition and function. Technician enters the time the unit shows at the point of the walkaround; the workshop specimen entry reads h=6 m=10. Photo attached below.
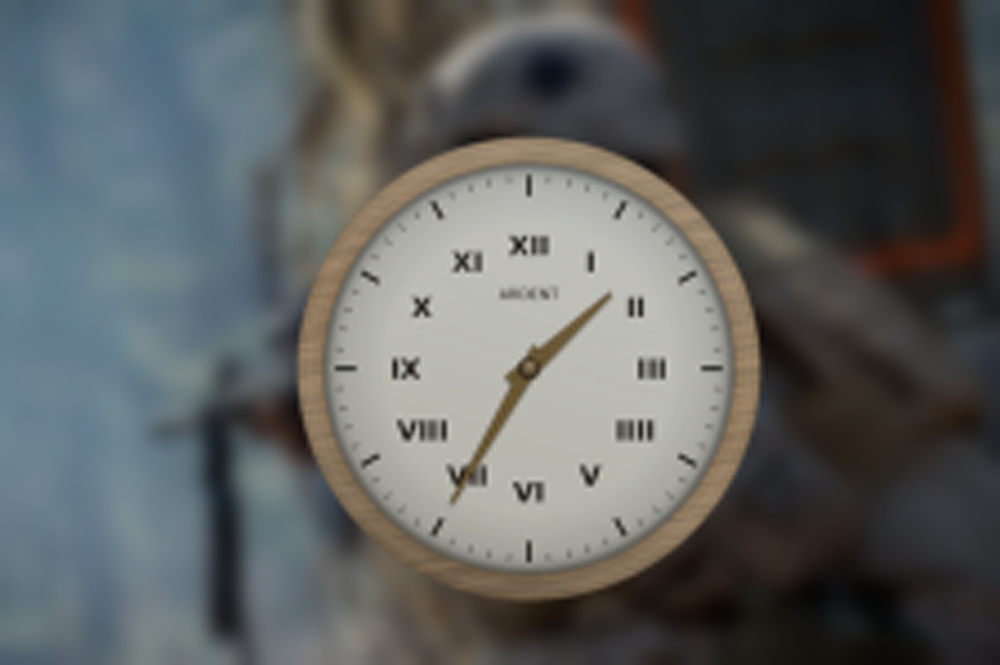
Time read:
h=1 m=35
